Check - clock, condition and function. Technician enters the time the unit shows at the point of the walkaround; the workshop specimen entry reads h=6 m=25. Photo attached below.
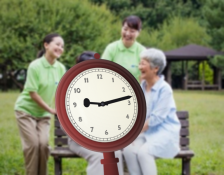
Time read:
h=9 m=13
